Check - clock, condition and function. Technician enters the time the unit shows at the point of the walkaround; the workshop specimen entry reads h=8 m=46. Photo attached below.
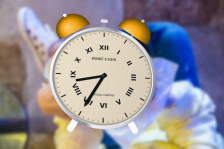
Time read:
h=8 m=35
